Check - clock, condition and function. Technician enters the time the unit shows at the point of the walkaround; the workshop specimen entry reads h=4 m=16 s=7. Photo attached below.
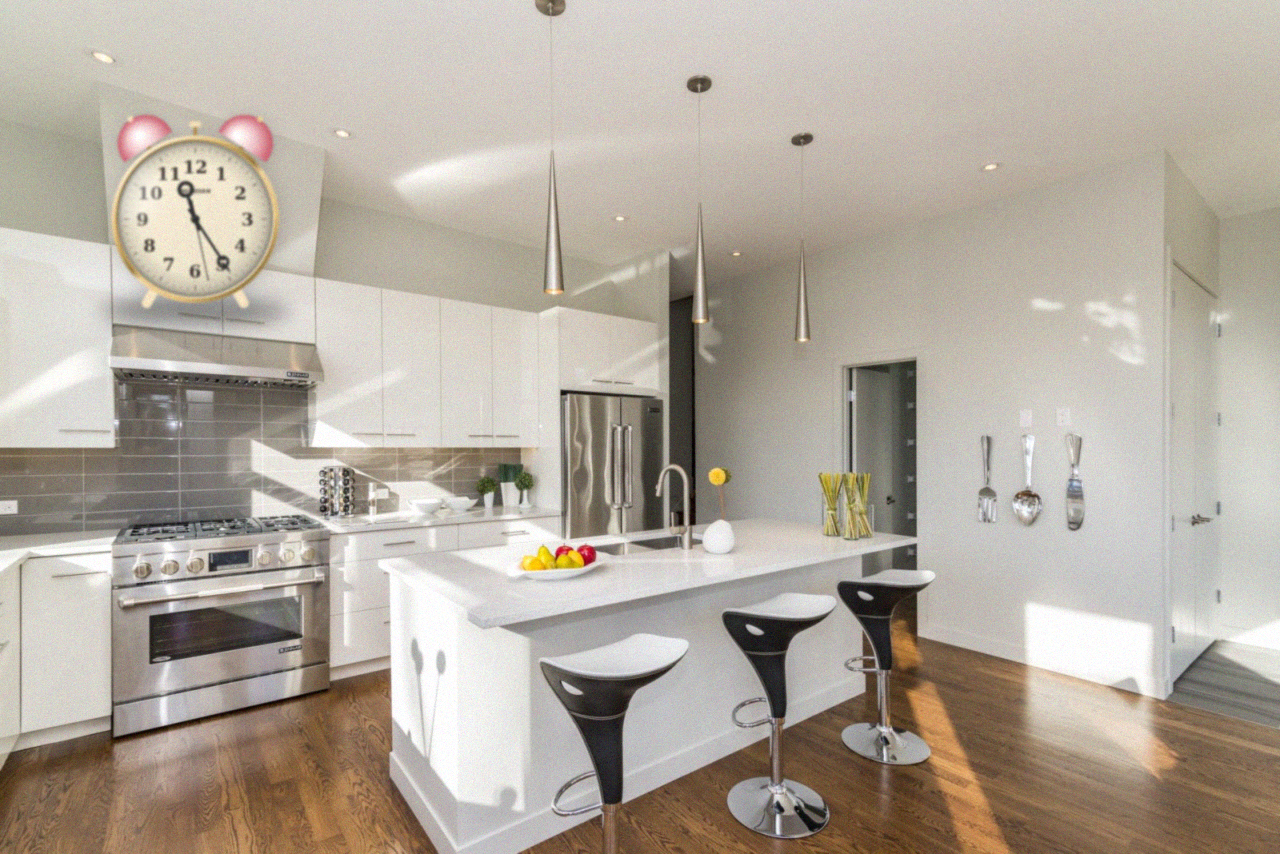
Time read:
h=11 m=24 s=28
